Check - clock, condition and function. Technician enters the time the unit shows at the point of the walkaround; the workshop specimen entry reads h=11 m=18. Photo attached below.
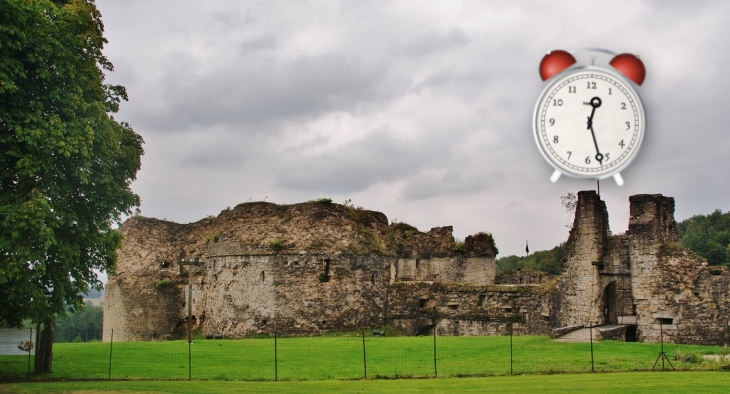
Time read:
h=12 m=27
